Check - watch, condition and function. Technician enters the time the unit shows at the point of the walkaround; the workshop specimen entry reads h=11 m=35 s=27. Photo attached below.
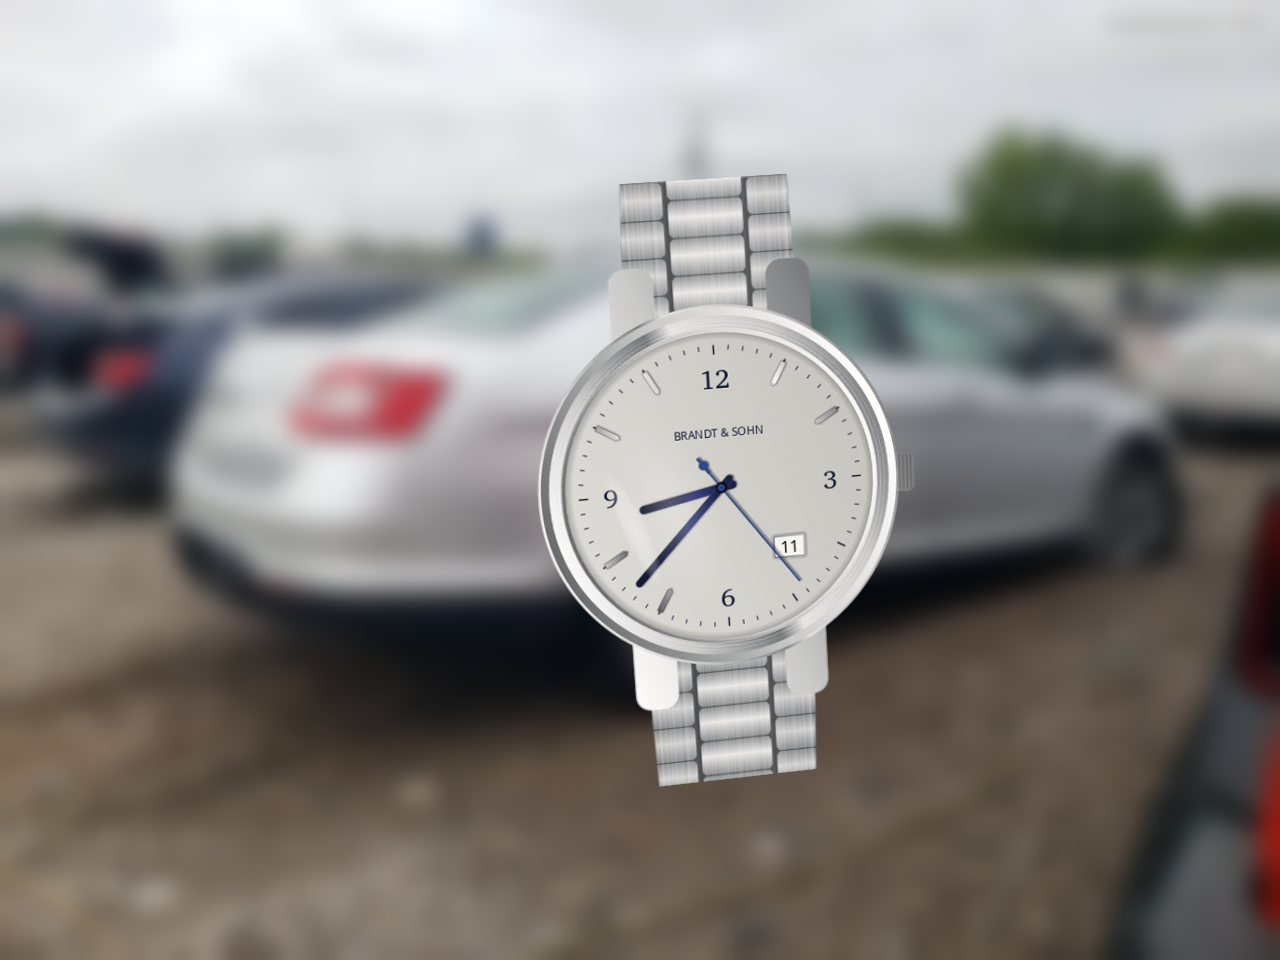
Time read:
h=8 m=37 s=24
